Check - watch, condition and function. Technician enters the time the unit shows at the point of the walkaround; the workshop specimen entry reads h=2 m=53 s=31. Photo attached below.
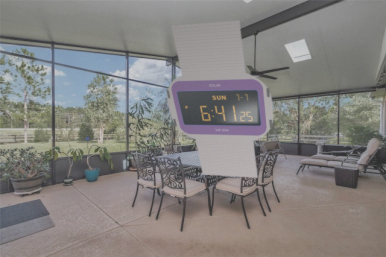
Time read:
h=6 m=41 s=25
